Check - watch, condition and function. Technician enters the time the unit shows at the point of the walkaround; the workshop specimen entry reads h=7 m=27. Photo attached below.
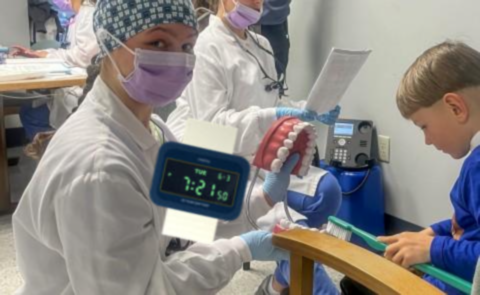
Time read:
h=7 m=21
